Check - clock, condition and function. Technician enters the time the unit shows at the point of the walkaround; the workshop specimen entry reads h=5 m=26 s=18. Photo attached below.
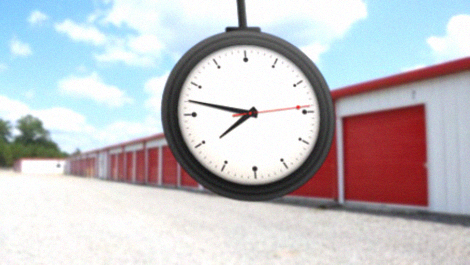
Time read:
h=7 m=47 s=14
